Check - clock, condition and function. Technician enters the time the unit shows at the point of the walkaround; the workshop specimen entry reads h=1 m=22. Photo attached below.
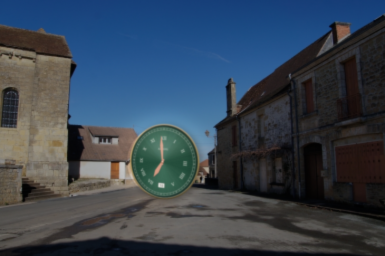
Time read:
h=6 m=59
